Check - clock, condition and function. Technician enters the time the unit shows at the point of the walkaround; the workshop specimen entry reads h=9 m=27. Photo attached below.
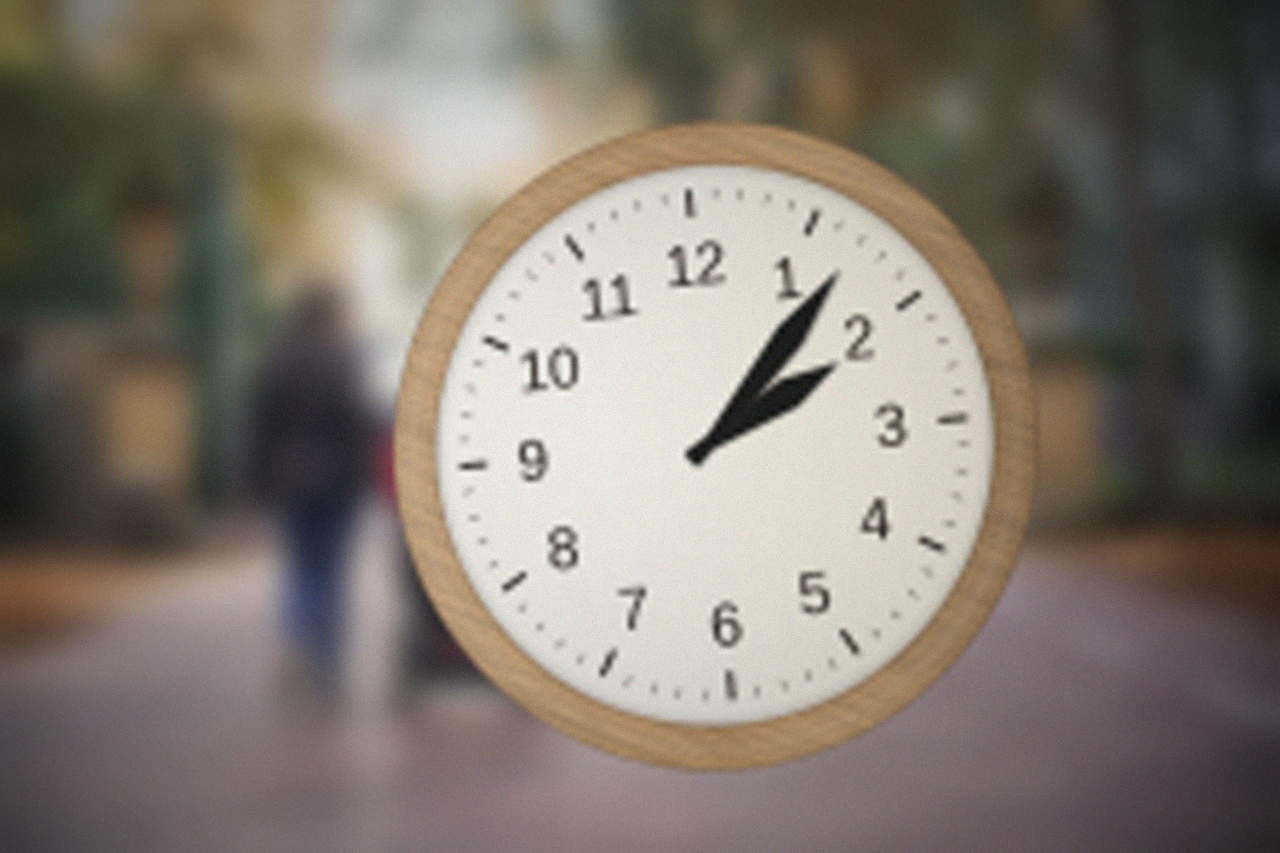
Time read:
h=2 m=7
